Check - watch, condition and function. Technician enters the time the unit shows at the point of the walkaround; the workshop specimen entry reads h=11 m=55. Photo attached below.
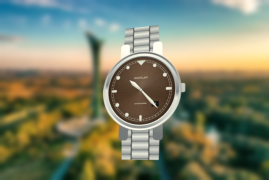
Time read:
h=10 m=23
